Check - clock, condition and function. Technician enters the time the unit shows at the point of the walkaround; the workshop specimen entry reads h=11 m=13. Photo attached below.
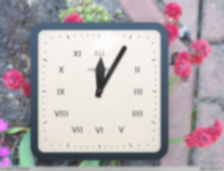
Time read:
h=12 m=5
